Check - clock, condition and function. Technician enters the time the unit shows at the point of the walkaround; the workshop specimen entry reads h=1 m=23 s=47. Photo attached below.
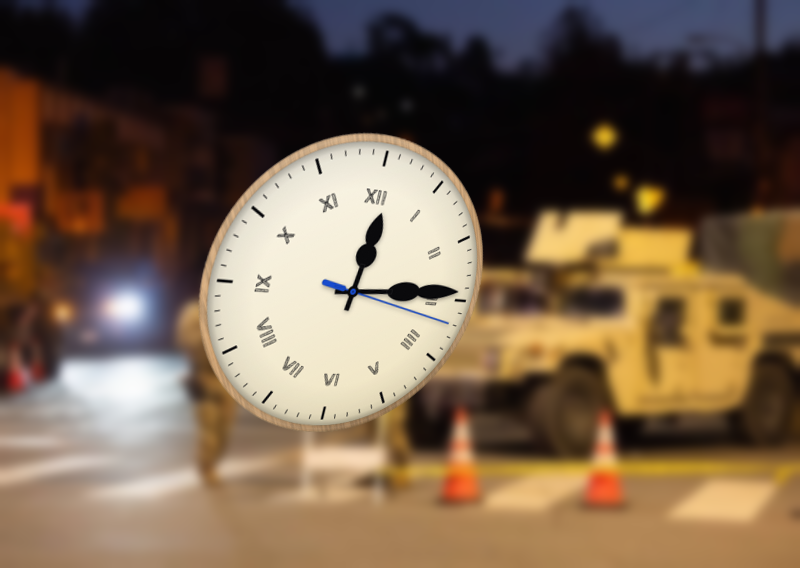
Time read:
h=12 m=14 s=17
